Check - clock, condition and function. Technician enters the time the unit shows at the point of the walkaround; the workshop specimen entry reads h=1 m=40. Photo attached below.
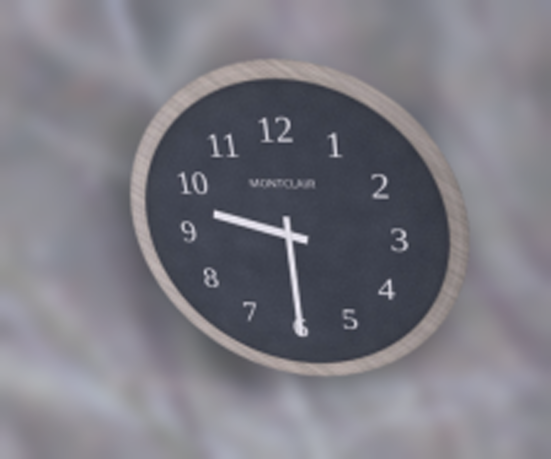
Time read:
h=9 m=30
